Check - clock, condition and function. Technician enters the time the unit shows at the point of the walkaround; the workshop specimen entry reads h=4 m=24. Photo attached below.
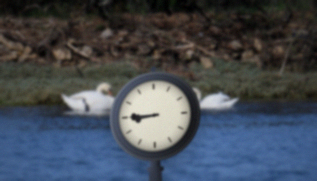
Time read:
h=8 m=45
